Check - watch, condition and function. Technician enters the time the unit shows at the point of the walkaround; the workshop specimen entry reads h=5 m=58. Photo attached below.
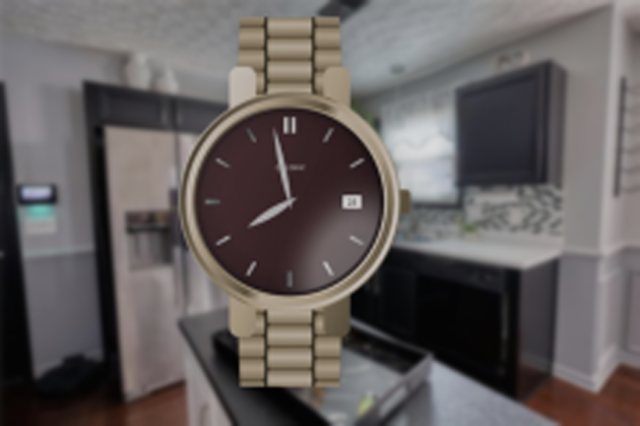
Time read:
h=7 m=58
